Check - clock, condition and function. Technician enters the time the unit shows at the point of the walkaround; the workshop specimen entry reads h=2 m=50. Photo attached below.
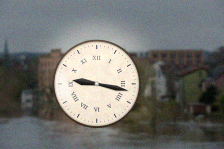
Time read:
h=9 m=17
